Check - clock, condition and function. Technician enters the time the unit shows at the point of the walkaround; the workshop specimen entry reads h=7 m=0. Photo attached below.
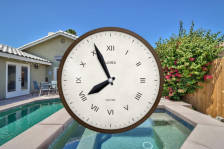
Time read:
h=7 m=56
